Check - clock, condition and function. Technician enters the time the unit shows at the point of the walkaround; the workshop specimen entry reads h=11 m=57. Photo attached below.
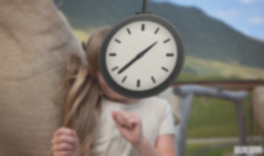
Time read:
h=1 m=38
